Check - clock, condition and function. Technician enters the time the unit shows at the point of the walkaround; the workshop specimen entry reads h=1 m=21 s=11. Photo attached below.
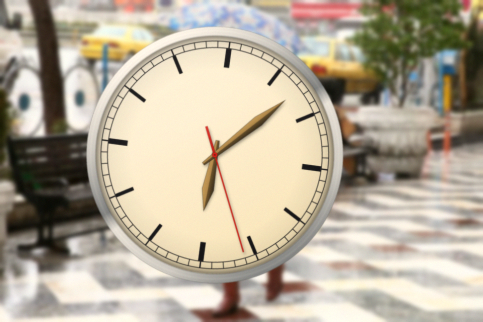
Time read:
h=6 m=7 s=26
